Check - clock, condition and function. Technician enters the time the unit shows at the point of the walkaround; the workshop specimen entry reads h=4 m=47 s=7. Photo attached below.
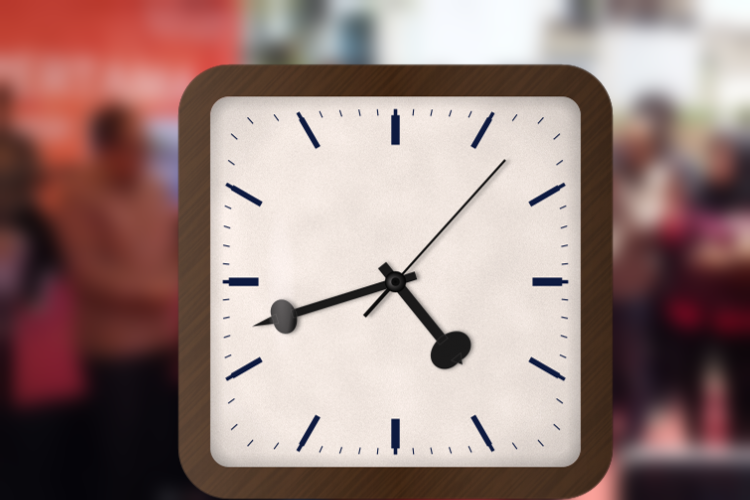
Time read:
h=4 m=42 s=7
